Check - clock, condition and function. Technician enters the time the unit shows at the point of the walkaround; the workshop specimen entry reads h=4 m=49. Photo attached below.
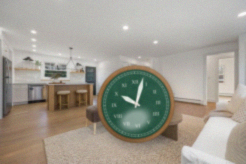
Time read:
h=10 m=3
